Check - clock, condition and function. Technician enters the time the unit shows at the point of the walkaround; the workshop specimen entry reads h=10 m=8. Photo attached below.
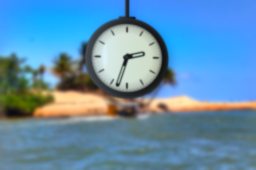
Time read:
h=2 m=33
